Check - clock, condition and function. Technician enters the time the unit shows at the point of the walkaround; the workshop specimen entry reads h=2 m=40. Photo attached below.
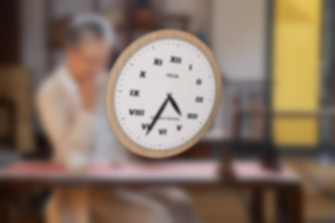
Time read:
h=4 m=34
